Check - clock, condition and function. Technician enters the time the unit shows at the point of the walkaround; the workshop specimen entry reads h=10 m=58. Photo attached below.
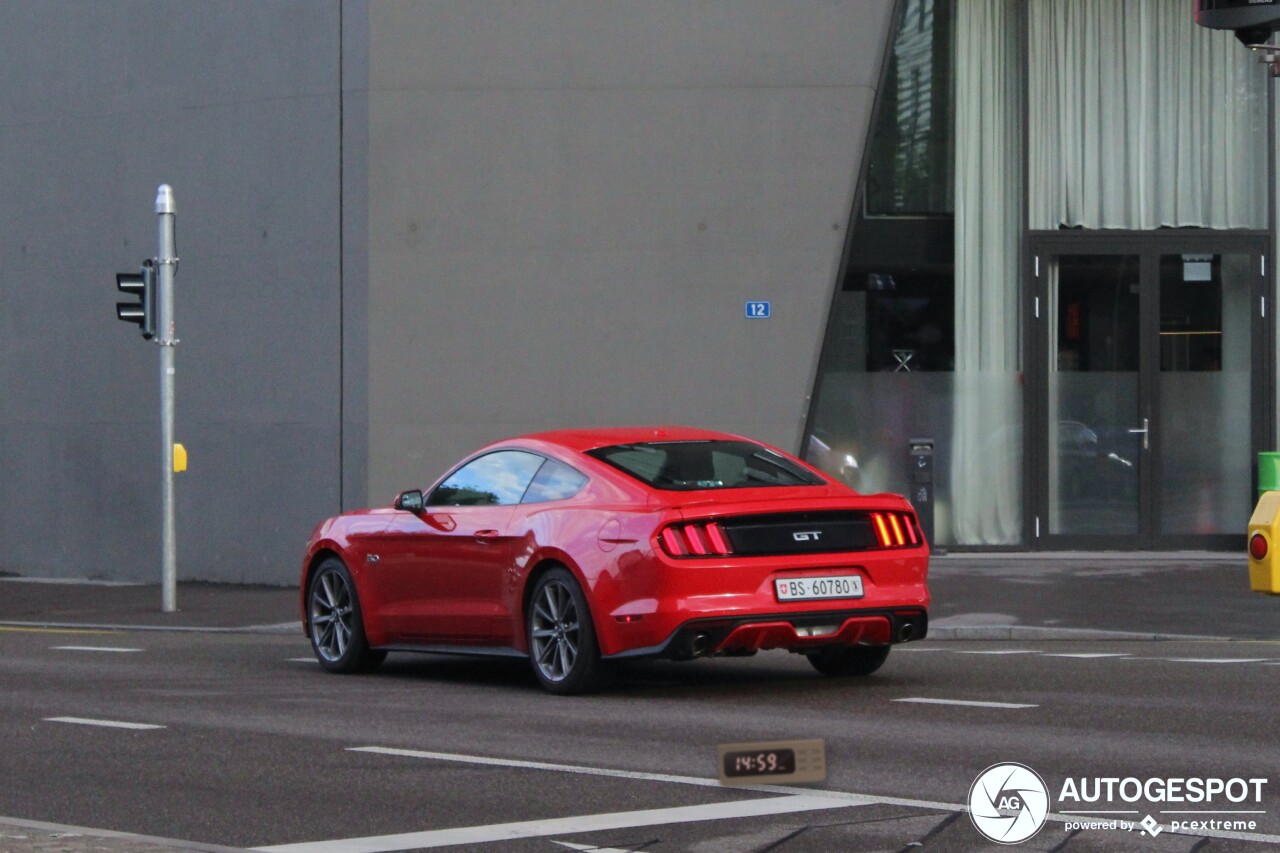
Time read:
h=14 m=59
